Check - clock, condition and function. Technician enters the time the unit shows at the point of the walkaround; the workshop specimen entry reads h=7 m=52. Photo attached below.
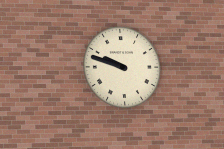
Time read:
h=9 m=48
